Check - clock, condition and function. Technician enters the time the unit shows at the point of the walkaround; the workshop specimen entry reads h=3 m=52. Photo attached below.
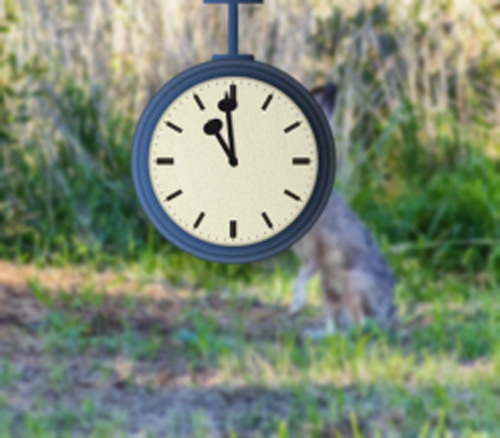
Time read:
h=10 m=59
